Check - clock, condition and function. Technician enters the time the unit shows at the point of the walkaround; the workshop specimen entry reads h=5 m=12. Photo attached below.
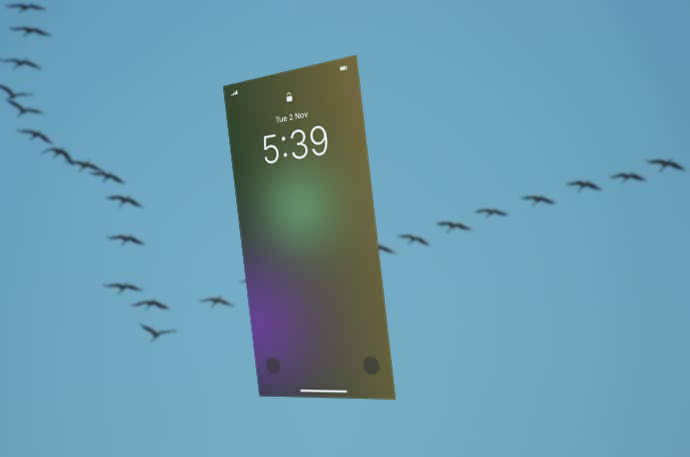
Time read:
h=5 m=39
